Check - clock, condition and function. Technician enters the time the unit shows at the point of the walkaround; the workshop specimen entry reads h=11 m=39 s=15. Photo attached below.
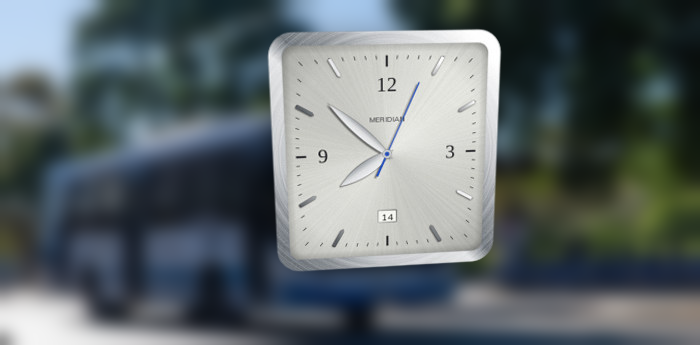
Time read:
h=7 m=52 s=4
